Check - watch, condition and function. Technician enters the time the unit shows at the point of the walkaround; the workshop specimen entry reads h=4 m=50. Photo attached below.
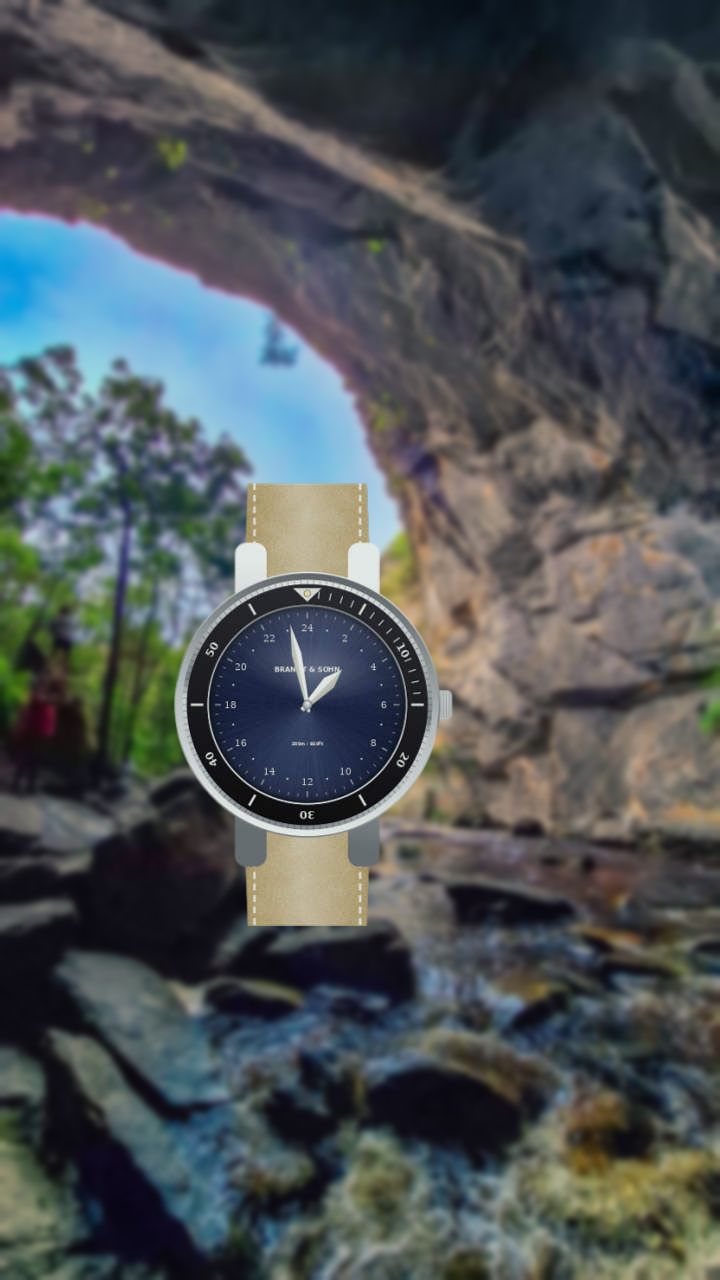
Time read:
h=2 m=58
